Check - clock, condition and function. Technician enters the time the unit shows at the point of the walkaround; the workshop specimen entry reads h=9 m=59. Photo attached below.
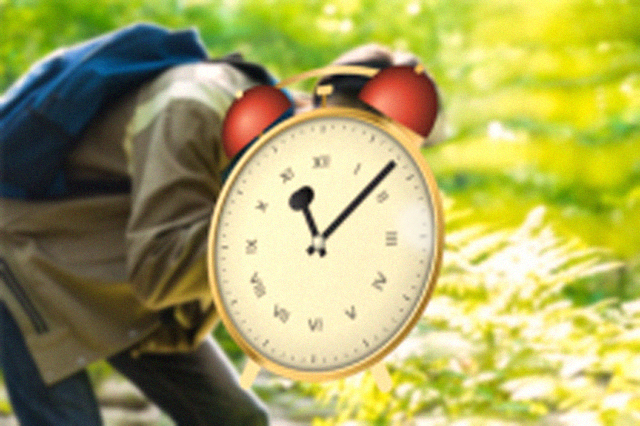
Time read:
h=11 m=8
